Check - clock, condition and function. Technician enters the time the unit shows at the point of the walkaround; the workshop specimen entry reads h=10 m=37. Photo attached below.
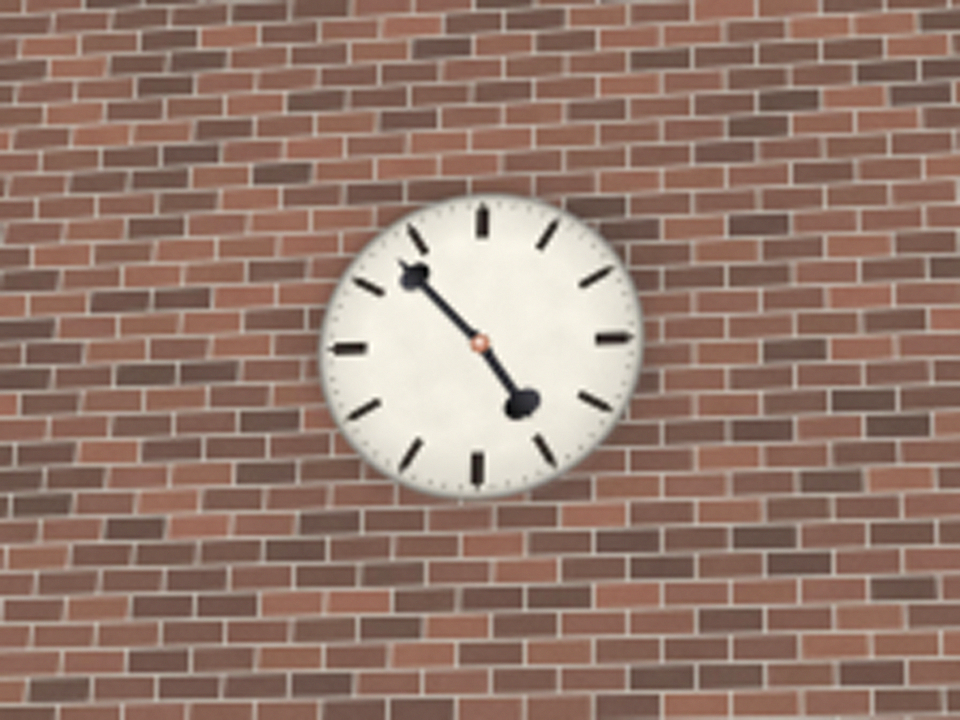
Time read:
h=4 m=53
